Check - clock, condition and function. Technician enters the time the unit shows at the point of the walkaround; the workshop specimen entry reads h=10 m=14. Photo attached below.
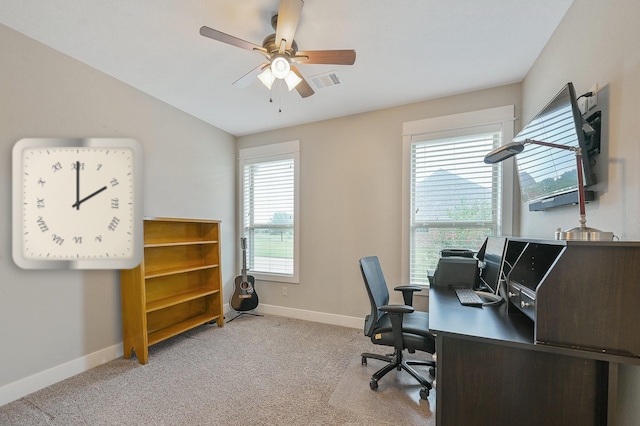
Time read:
h=2 m=0
